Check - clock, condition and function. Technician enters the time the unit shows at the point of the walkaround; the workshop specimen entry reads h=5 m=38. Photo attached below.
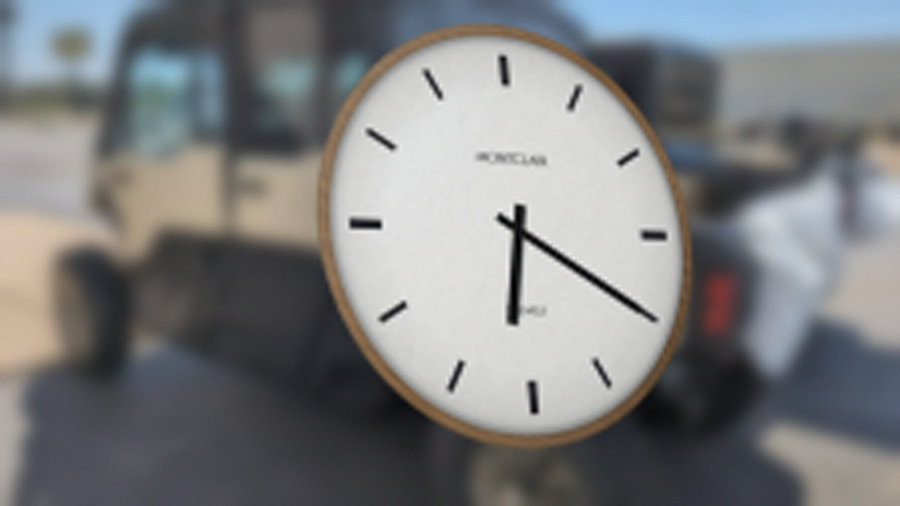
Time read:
h=6 m=20
